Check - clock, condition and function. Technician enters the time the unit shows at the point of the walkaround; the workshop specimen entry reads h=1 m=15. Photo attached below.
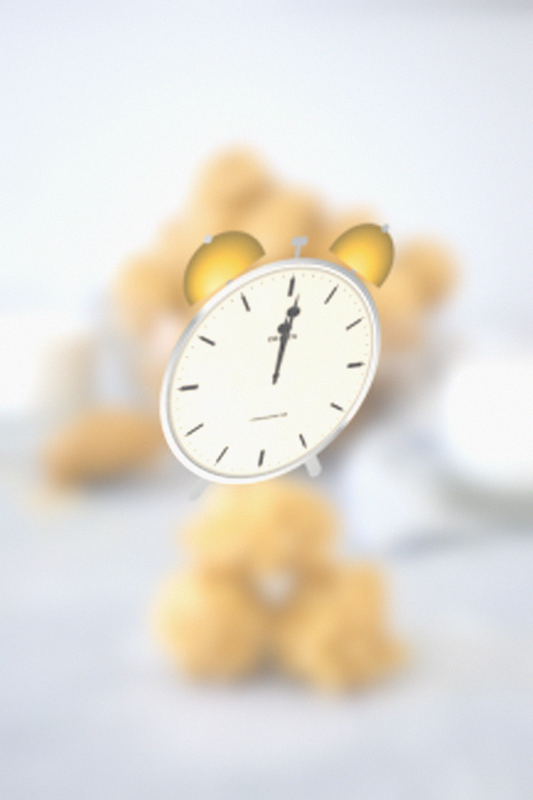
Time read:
h=12 m=1
